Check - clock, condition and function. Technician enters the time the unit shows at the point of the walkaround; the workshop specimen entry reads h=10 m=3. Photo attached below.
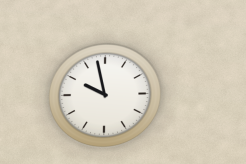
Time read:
h=9 m=58
